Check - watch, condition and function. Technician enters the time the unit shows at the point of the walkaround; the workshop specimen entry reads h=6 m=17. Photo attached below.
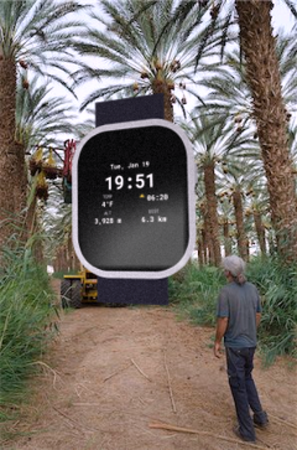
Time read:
h=19 m=51
